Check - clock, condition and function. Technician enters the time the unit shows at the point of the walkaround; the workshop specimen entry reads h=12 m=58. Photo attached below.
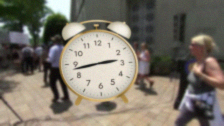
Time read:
h=2 m=43
